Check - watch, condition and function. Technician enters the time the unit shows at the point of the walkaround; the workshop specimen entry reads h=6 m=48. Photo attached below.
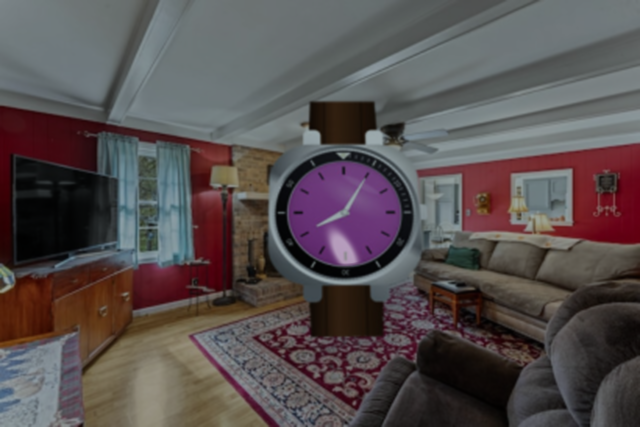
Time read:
h=8 m=5
